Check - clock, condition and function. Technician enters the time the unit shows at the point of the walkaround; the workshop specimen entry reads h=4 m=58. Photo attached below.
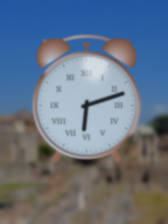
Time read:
h=6 m=12
